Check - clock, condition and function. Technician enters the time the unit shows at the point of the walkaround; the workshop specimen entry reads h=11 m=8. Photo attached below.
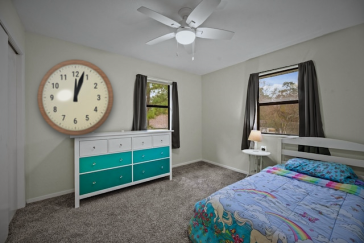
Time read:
h=12 m=3
